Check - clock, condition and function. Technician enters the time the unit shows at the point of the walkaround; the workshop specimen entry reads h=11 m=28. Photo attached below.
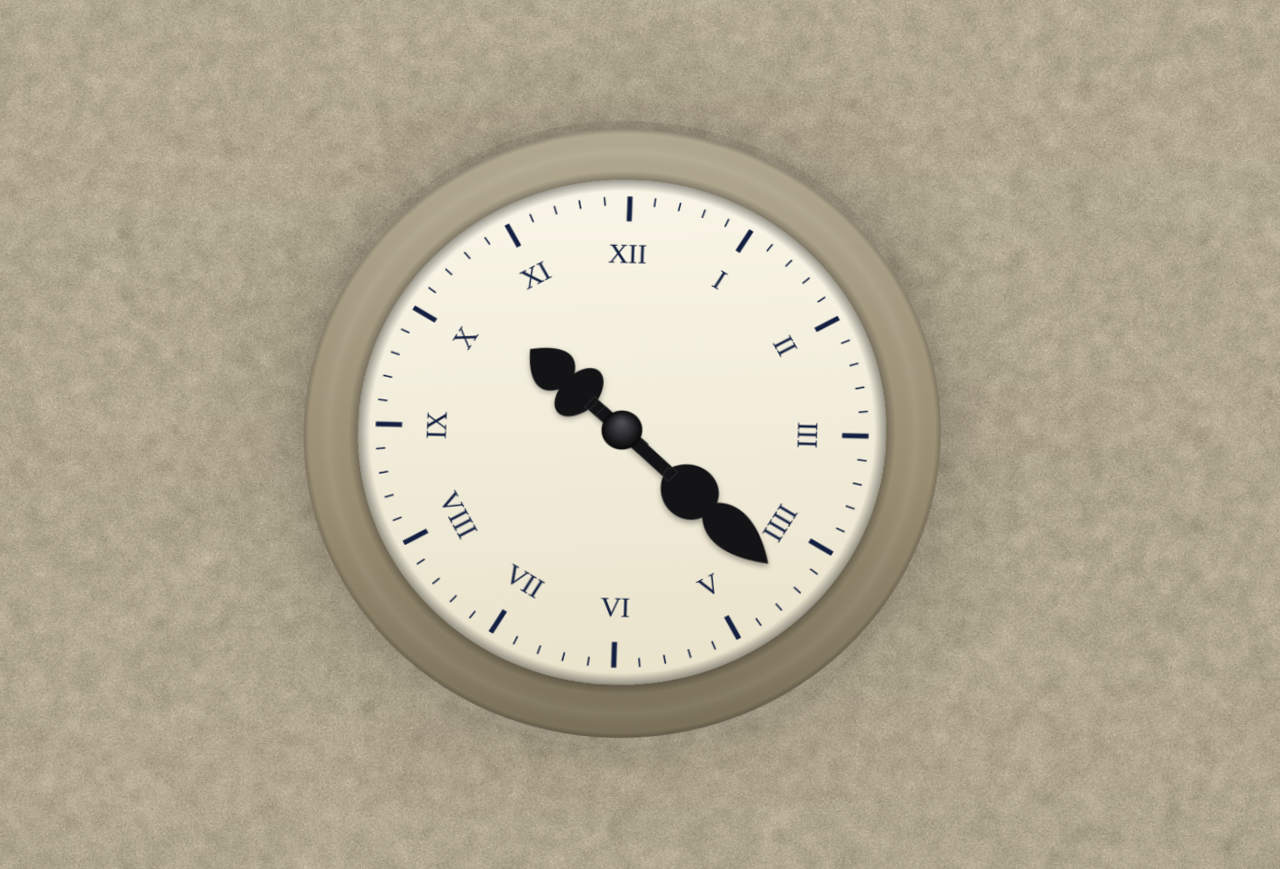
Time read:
h=10 m=22
